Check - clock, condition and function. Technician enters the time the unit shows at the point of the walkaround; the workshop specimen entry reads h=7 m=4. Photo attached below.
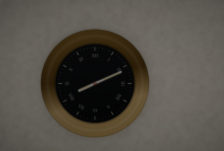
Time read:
h=8 m=11
